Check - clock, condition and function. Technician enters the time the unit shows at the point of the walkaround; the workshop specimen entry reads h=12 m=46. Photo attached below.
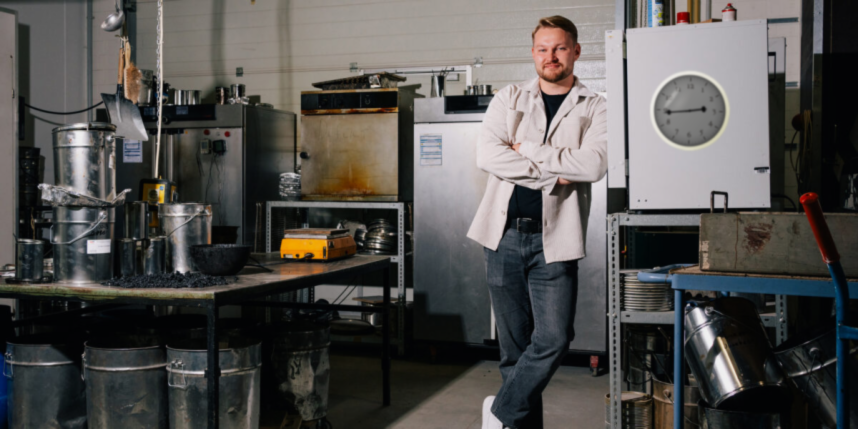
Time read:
h=2 m=44
